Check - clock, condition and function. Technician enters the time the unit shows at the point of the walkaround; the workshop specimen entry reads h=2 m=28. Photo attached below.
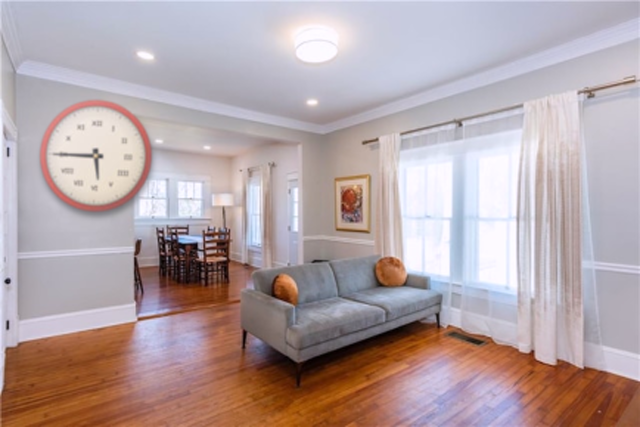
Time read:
h=5 m=45
